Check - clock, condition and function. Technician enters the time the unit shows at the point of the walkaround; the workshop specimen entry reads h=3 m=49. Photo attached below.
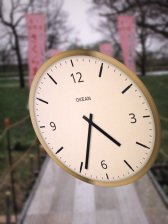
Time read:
h=4 m=34
